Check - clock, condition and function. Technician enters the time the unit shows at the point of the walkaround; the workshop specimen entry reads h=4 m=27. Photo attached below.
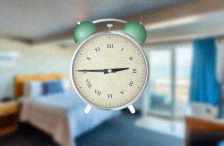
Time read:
h=2 m=45
